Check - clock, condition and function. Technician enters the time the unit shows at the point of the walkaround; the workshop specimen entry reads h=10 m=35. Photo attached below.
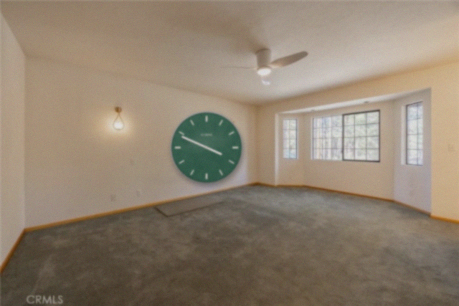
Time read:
h=3 m=49
